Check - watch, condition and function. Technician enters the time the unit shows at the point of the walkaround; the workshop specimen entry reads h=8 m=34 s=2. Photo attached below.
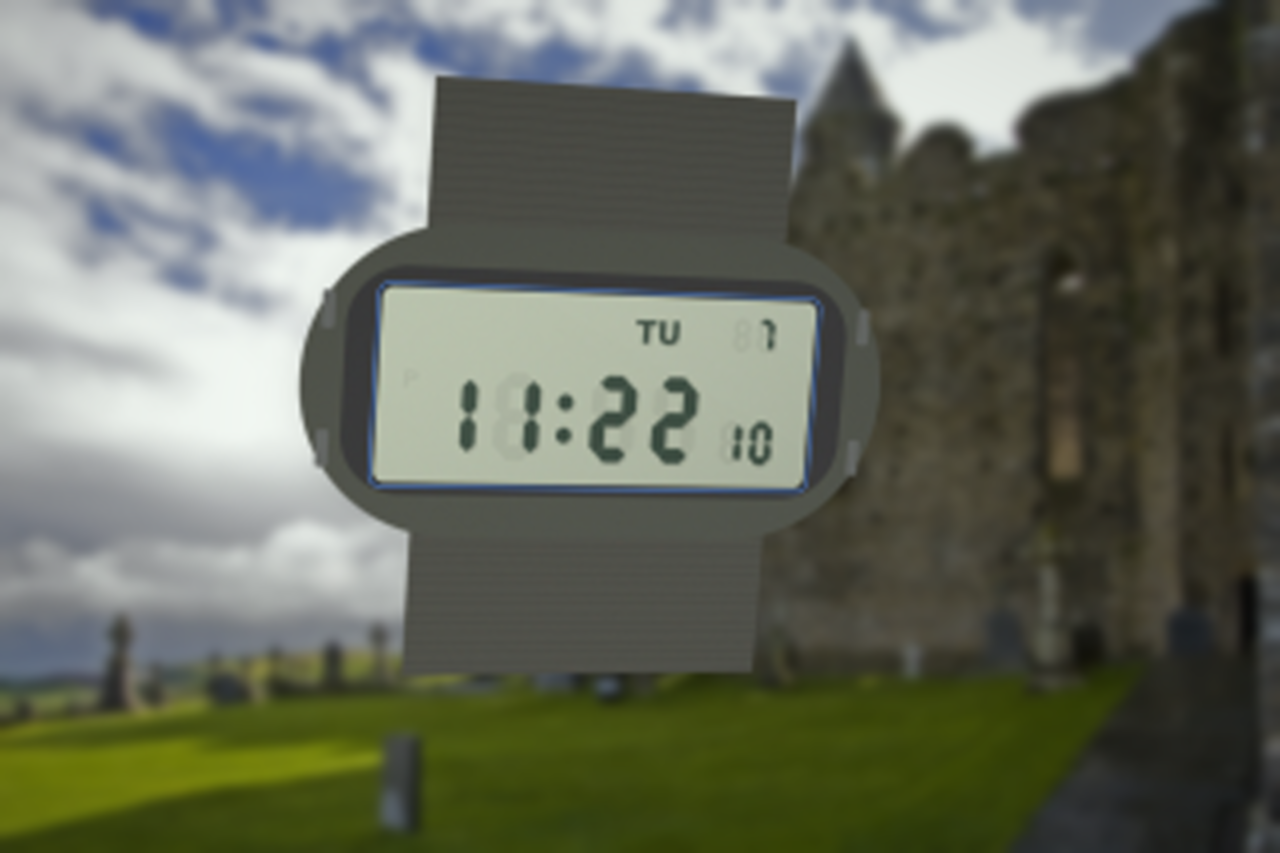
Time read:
h=11 m=22 s=10
